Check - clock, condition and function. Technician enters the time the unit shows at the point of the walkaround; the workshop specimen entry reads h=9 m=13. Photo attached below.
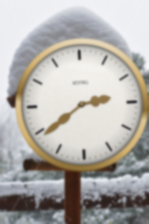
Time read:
h=2 m=39
